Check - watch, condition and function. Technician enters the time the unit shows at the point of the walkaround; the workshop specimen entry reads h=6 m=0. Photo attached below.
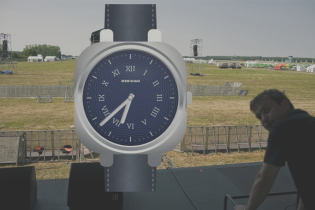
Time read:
h=6 m=38
